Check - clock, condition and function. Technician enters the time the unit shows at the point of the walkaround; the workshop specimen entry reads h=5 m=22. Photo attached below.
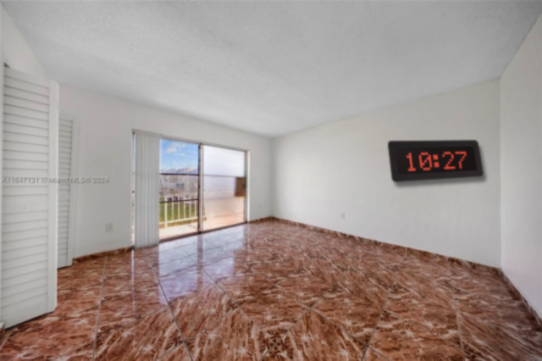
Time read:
h=10 m=27
